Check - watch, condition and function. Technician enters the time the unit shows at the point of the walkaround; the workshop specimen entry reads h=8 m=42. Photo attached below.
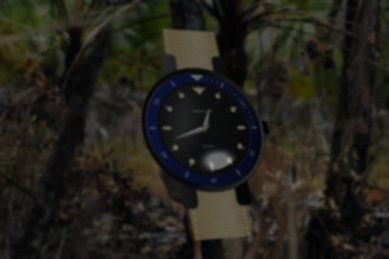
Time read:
h=12 m=42
